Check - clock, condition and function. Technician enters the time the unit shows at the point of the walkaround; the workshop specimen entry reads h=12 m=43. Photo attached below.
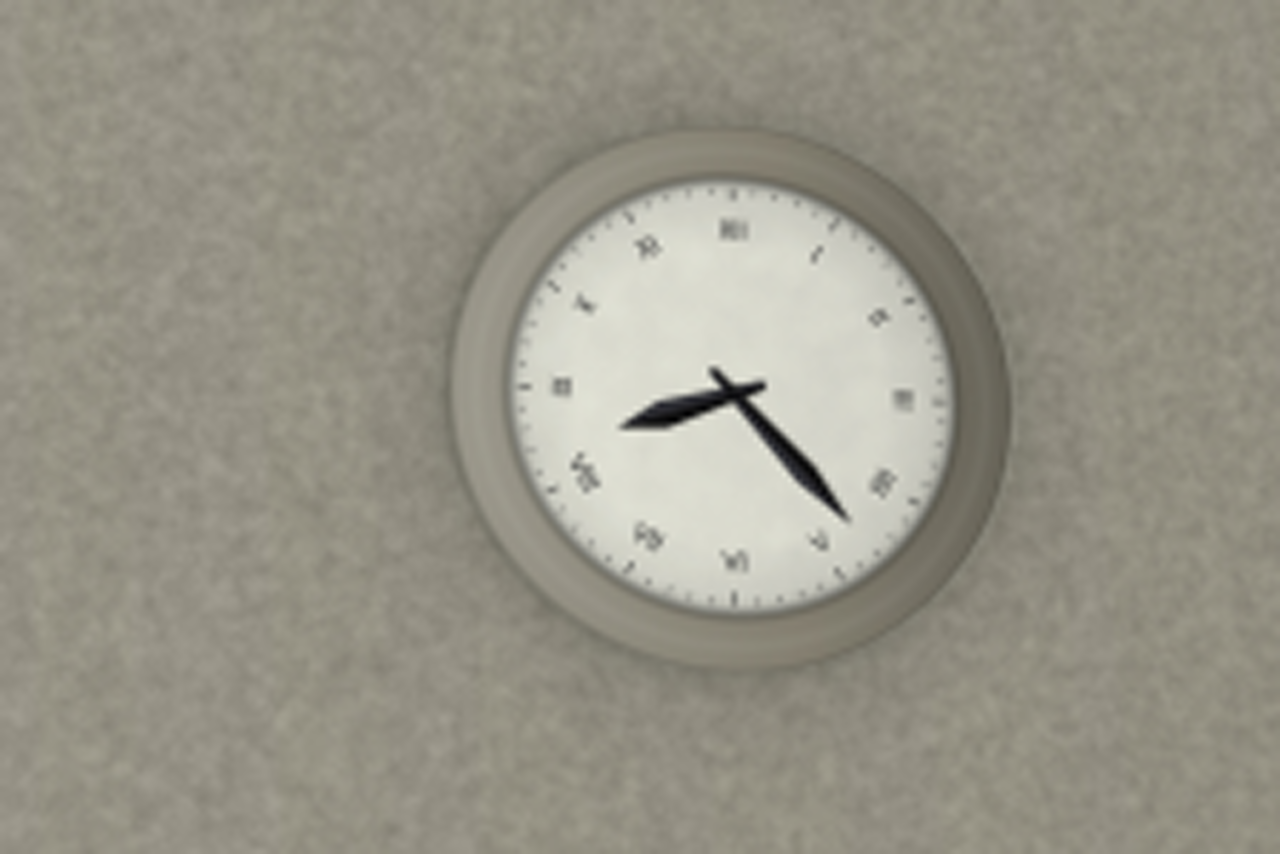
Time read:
h=8 m=23
